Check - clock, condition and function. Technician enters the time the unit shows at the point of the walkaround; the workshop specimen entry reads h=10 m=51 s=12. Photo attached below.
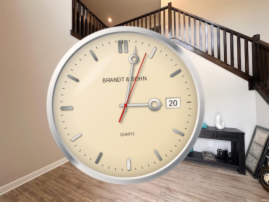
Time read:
h=3 m=2 s=4
